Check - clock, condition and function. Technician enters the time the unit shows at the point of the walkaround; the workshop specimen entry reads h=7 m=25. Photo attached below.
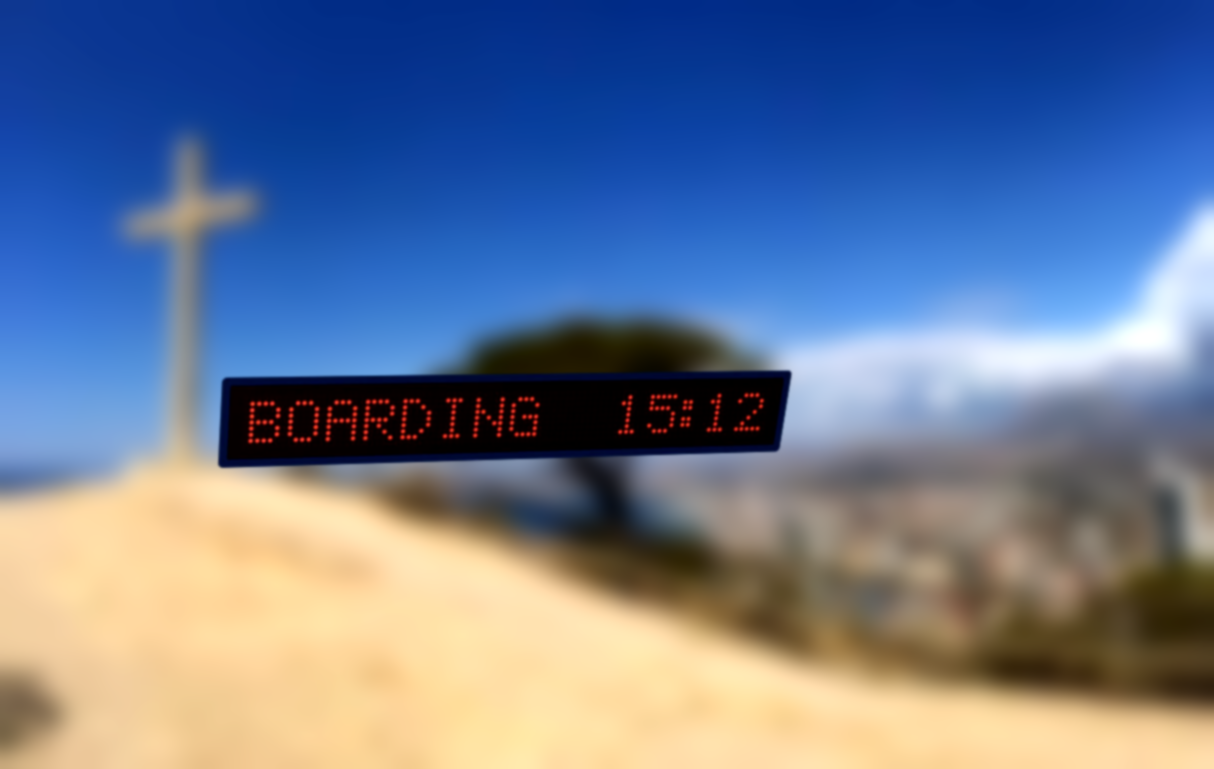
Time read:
h=15 m=12
